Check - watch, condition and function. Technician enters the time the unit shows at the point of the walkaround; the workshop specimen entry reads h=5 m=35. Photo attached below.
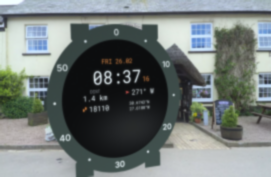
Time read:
h=8 m=37
